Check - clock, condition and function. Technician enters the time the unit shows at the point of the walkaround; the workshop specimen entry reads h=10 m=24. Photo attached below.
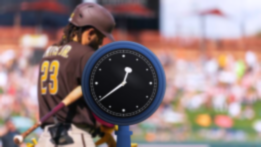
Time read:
h=12 m=39
